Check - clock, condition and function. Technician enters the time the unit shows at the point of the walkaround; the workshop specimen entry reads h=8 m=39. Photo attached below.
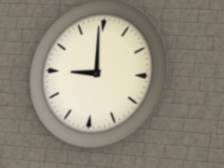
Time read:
h=8 m=59
